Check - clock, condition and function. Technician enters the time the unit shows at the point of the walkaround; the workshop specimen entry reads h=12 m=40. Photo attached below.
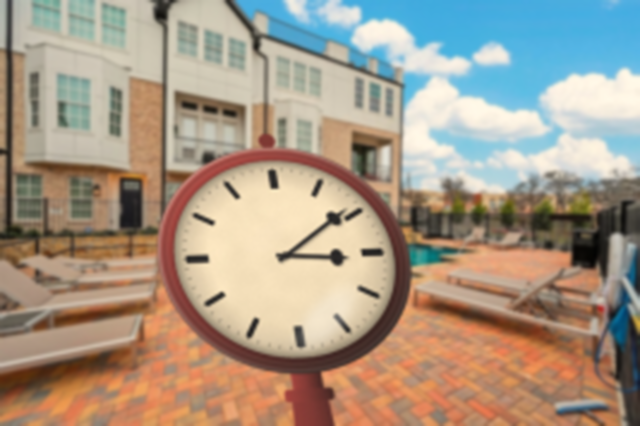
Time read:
h=3 m=9
